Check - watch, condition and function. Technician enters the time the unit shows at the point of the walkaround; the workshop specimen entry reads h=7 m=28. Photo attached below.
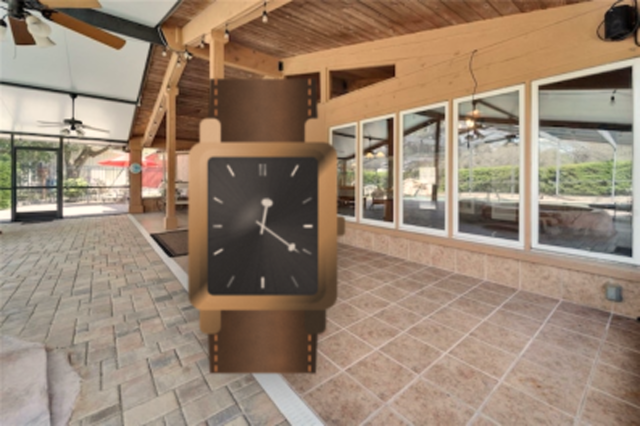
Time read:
h=12 m=21
